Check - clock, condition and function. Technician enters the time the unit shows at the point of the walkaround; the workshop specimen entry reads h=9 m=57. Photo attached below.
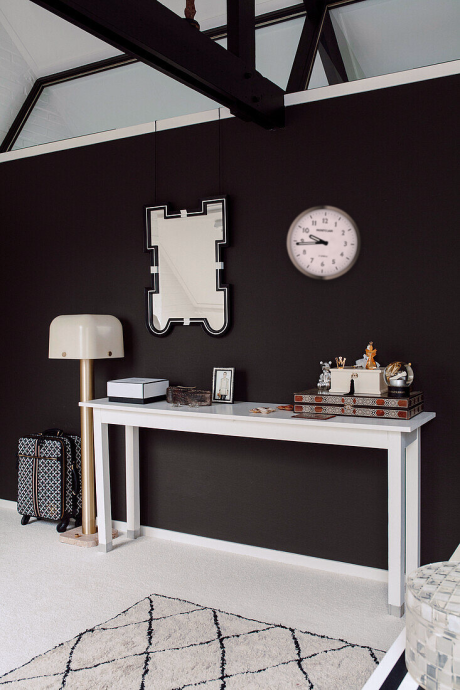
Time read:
h=9 m=44
